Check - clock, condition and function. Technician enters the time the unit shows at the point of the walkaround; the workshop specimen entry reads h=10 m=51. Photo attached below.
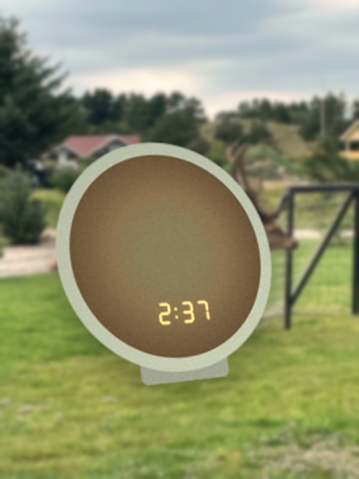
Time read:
h=2 m=37
